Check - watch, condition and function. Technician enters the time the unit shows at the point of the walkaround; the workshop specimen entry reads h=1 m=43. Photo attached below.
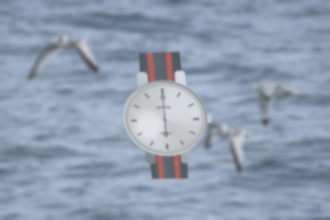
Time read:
h=6 m=0
